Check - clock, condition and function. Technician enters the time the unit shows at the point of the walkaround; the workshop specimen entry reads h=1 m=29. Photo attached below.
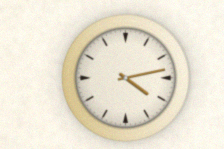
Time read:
h=4 m=13
